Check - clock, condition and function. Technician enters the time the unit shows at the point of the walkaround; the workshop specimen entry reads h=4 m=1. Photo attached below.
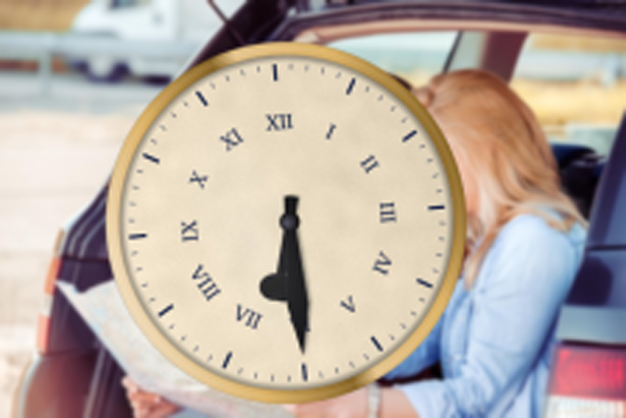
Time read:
h=6 m=30
